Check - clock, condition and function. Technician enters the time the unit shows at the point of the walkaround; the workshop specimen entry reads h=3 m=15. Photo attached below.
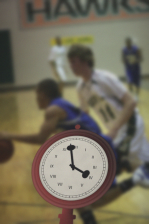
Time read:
h=3 m=58
